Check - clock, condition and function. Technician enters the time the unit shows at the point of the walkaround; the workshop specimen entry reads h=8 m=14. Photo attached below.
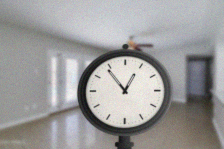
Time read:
h=12 m=54
